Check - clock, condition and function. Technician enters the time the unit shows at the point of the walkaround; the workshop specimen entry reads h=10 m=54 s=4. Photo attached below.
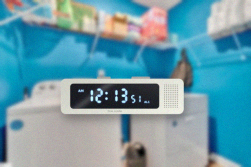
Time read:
h=12 m=13 s=51
